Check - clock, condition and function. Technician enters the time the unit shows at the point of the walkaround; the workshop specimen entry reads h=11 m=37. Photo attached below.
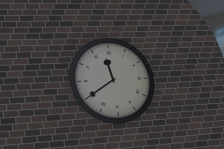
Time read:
h=11 m=40
